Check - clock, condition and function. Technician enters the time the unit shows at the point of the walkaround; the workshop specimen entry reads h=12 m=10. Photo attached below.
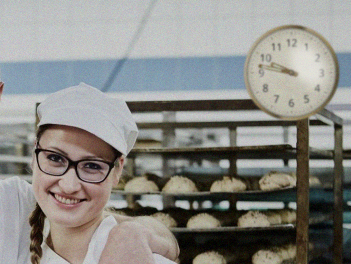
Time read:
h=9 m=47
